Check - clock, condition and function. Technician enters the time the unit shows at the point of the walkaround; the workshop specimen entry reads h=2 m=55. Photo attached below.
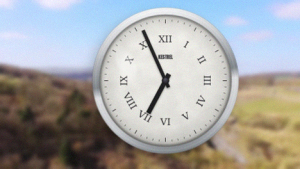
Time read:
h=6 m=56
